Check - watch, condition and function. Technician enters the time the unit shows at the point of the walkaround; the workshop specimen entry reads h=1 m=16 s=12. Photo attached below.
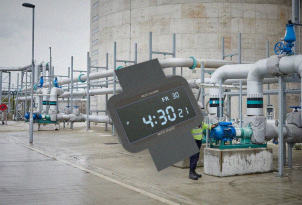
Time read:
h=4 m=30 s=21
